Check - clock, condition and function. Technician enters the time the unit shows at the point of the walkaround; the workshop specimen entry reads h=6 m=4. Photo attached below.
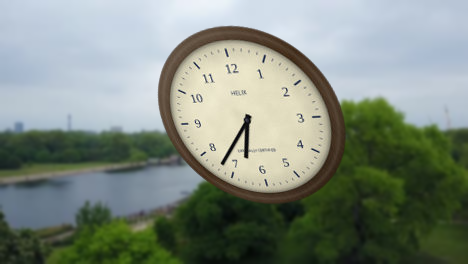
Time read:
h=6 m=37
